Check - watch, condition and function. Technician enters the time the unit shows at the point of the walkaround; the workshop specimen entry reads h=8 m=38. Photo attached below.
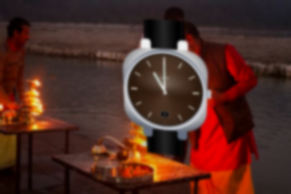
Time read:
h=11 m=0
